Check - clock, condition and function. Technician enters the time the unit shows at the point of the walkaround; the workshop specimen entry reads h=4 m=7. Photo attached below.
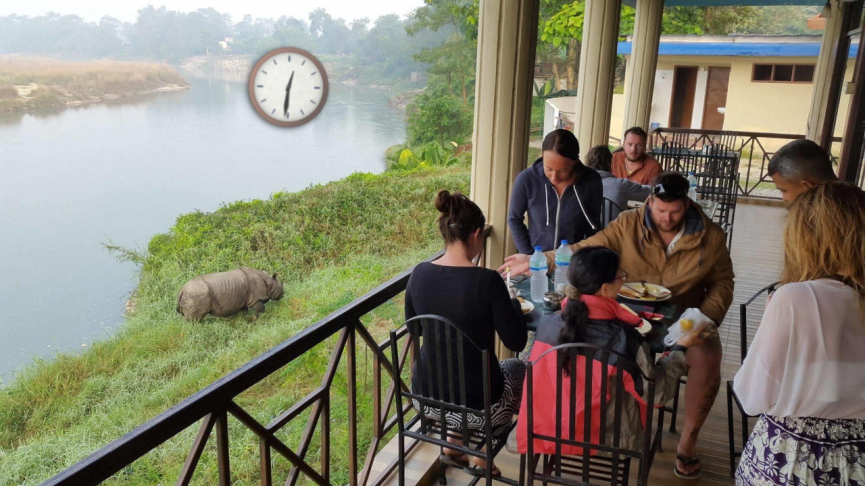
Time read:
h=12 m=31
